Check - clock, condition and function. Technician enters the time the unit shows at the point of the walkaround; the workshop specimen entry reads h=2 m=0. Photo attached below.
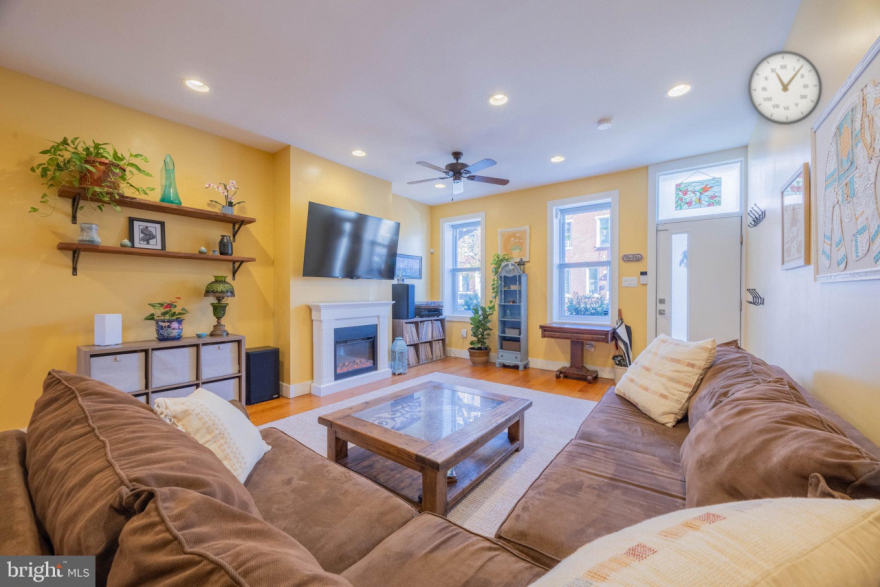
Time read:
h=11 m=7
